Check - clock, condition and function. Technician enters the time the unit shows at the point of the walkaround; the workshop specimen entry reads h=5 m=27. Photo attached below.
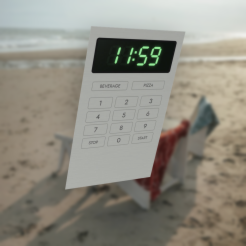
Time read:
h=11 m=59
